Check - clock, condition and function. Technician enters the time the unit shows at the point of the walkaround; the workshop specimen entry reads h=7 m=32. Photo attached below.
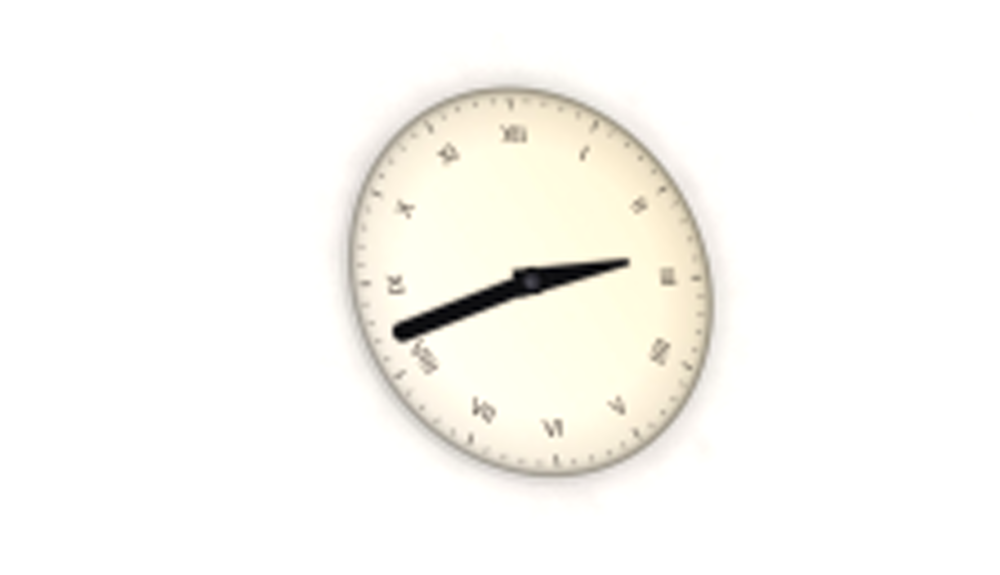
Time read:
h=2 m=42
